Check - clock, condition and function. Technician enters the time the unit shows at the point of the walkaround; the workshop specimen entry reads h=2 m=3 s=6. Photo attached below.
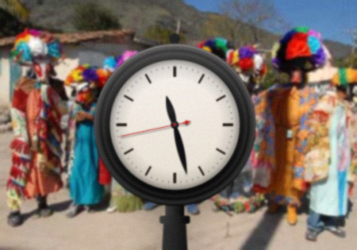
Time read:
h=11 m=27 s=43
